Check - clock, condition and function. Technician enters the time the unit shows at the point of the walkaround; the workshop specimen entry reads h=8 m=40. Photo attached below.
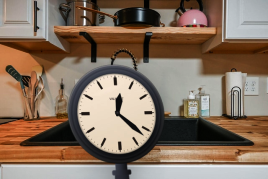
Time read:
h=12 m=22
